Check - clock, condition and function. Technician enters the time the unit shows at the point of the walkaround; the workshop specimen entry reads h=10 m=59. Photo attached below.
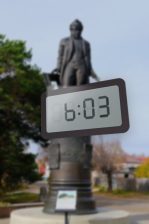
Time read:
h=6 m=3
